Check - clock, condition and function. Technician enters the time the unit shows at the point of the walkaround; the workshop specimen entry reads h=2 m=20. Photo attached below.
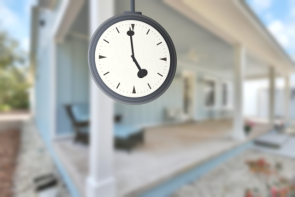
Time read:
h=4 m=59
